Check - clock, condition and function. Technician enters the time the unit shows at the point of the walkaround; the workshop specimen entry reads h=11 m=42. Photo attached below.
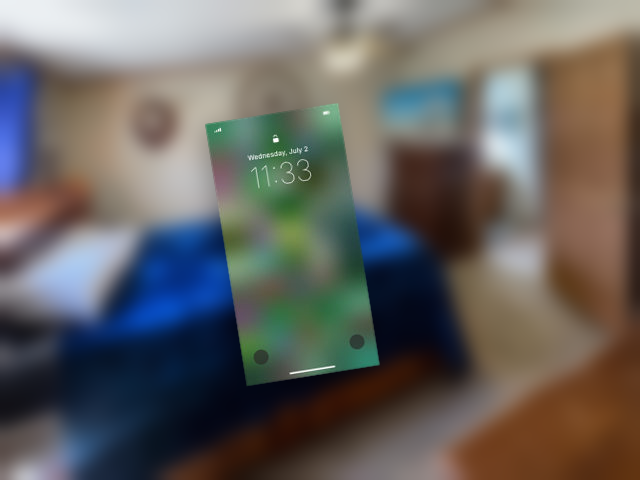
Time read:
h=11 m=33
